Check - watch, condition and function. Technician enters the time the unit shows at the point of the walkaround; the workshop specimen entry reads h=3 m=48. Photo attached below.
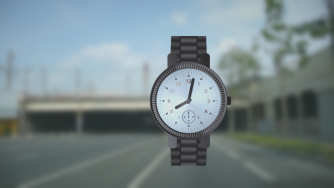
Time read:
h=8 m=2
